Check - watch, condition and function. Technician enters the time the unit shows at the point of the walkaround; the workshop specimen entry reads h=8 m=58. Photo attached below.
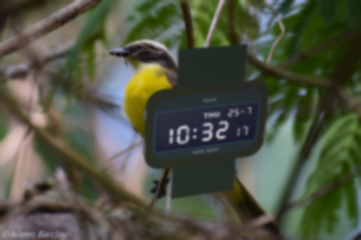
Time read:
h=10 m=32
